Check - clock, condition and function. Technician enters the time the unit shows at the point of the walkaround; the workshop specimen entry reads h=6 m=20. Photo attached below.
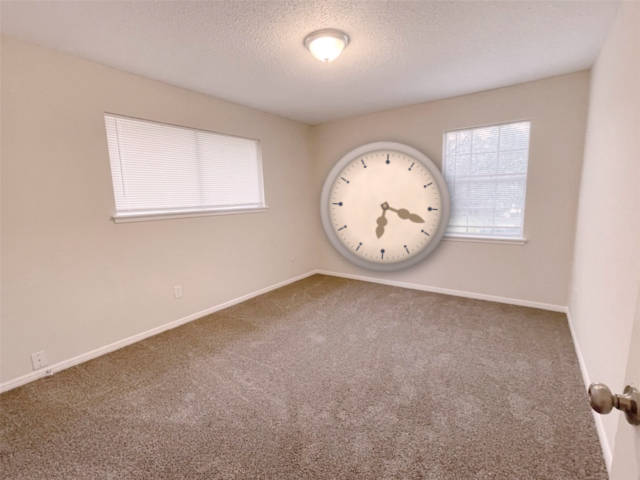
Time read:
h=6 m=18
